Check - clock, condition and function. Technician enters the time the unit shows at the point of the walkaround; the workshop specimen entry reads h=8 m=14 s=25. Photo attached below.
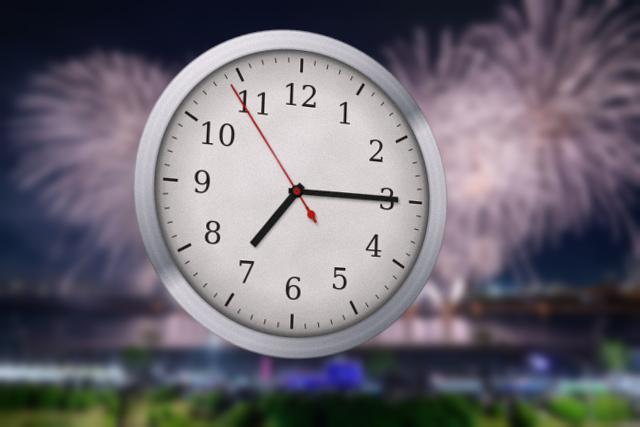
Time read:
h=7 m=14 s=54
